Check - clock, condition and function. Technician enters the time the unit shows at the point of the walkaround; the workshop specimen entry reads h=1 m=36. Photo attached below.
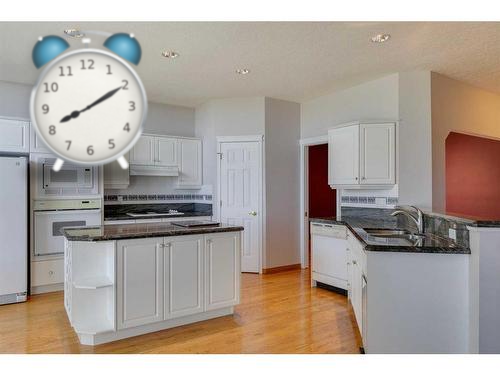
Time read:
h=8 m=10
